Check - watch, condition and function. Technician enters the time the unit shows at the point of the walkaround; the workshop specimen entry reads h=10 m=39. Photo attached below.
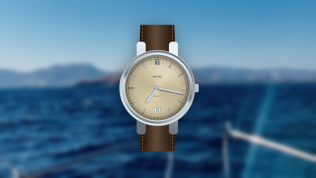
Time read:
h=7 m=17
